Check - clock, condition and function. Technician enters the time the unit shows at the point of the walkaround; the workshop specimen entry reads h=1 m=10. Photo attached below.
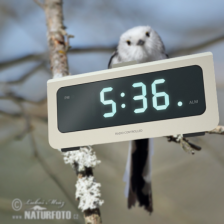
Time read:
h=5 m=36
